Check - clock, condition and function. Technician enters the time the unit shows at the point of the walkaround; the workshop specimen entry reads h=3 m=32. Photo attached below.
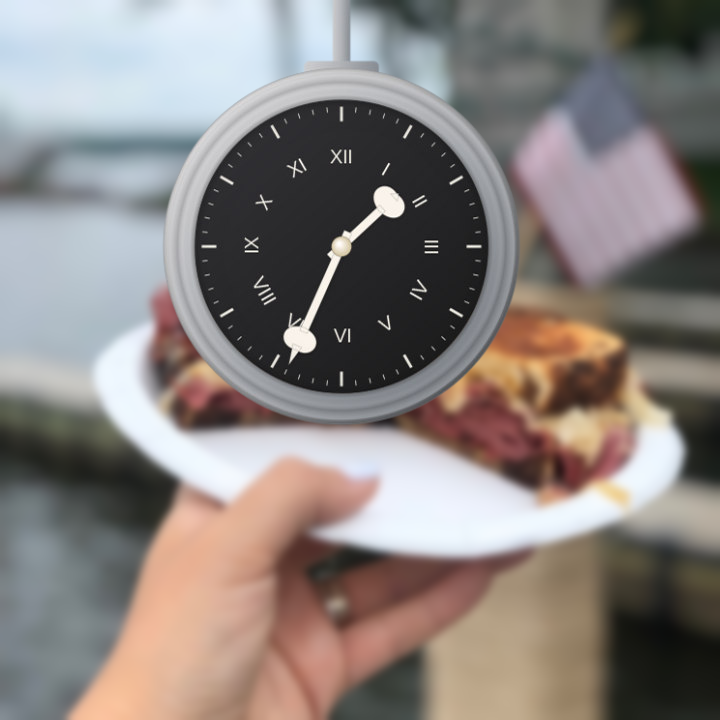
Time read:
h=1 m=34
